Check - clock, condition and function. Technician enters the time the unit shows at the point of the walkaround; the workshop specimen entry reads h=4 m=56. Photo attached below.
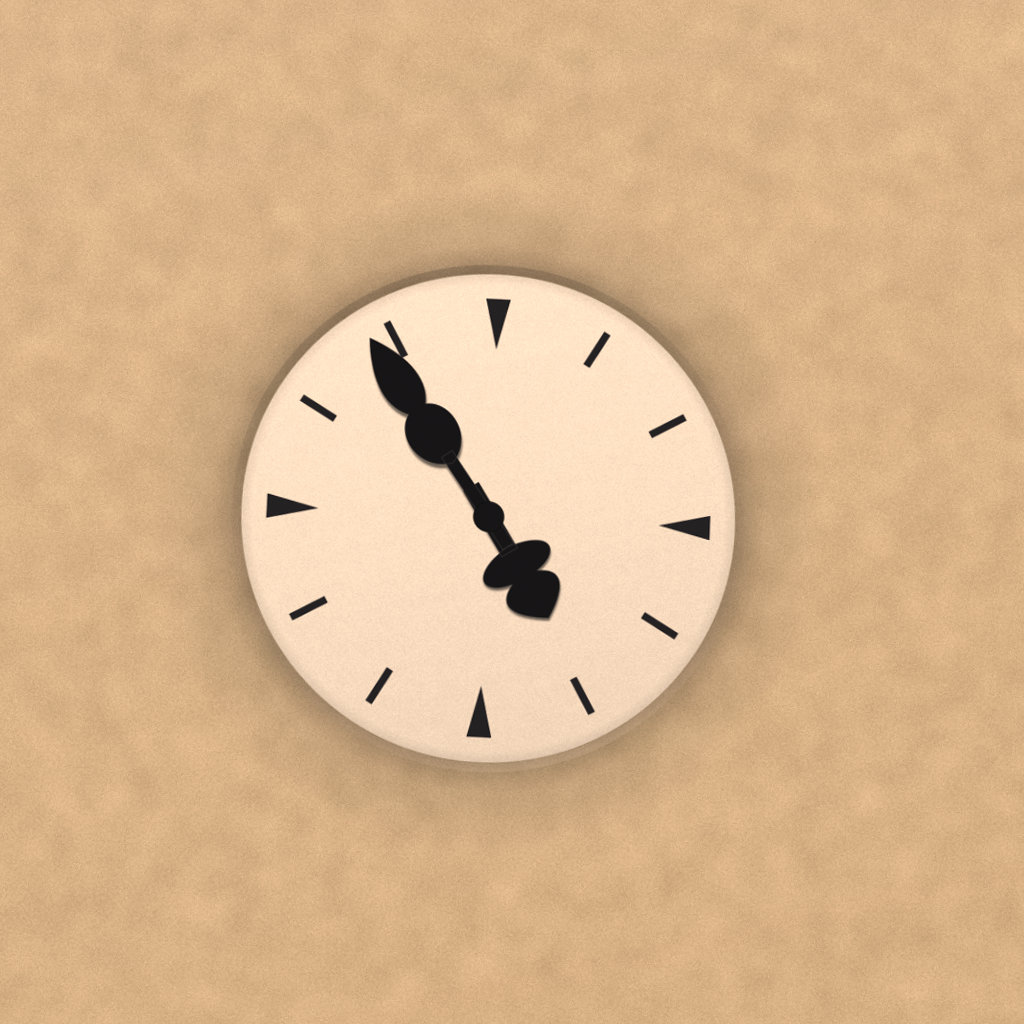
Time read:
h=4 m=54
